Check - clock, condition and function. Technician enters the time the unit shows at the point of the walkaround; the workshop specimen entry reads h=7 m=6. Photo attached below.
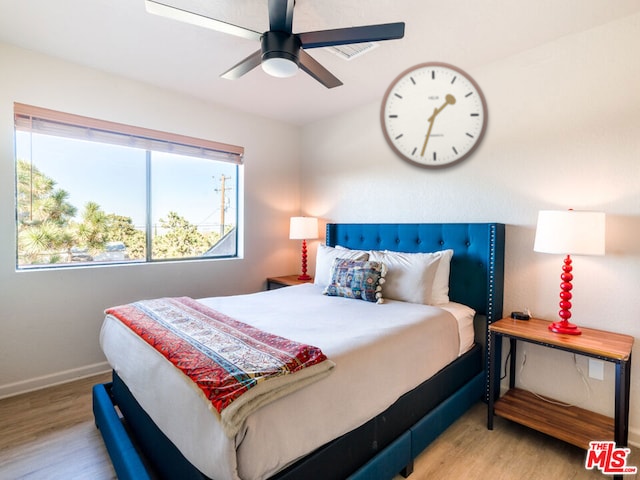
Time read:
h=1 m=33
